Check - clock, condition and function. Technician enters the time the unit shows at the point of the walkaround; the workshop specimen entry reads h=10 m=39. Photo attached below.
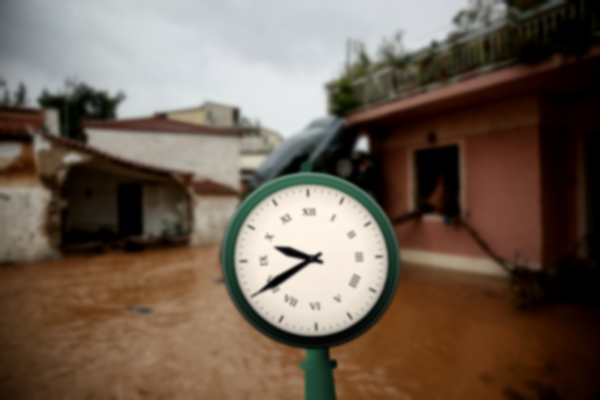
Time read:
h=9 m=40
